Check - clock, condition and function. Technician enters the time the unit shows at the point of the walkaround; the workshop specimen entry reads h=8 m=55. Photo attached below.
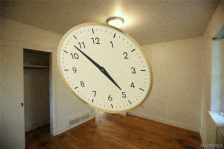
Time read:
h=4 m=53
